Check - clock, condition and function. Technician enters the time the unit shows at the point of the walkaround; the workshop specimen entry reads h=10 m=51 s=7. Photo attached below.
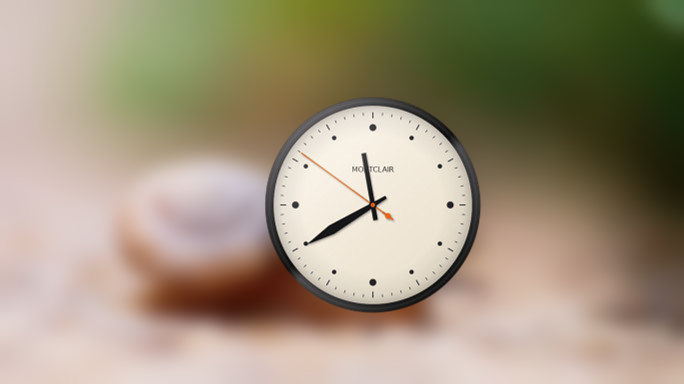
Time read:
h=11 m=39 s=51
